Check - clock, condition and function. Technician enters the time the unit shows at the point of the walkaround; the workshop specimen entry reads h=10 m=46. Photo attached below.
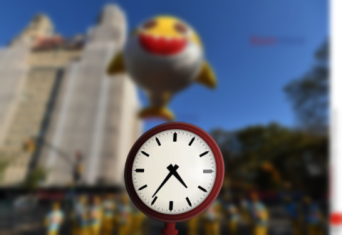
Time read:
h=4 m=36
